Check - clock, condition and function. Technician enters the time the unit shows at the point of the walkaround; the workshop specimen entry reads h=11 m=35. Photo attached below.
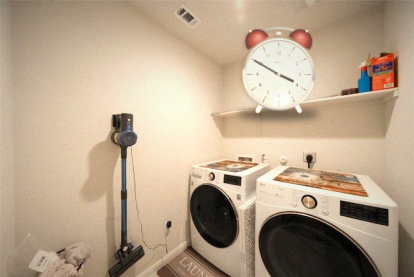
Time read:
h=3 m=50
